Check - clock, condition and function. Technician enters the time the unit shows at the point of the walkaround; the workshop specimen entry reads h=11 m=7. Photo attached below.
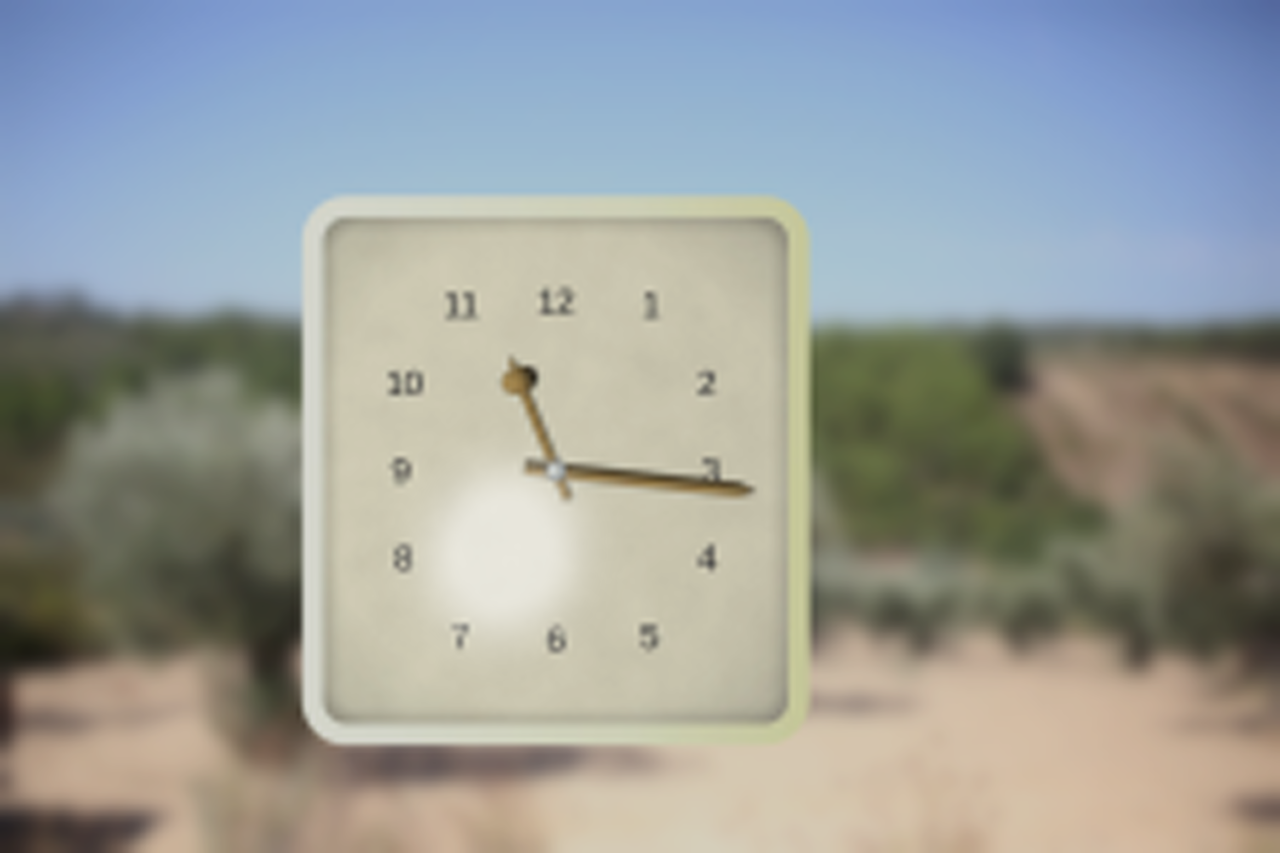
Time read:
h=11 m=16
